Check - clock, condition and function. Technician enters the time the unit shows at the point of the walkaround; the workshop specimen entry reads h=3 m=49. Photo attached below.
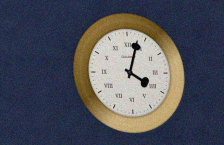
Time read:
h=4 m=3
